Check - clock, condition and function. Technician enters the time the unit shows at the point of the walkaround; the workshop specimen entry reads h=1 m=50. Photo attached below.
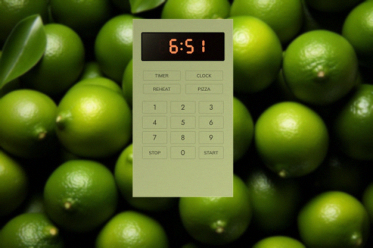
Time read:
h=6 m=51
